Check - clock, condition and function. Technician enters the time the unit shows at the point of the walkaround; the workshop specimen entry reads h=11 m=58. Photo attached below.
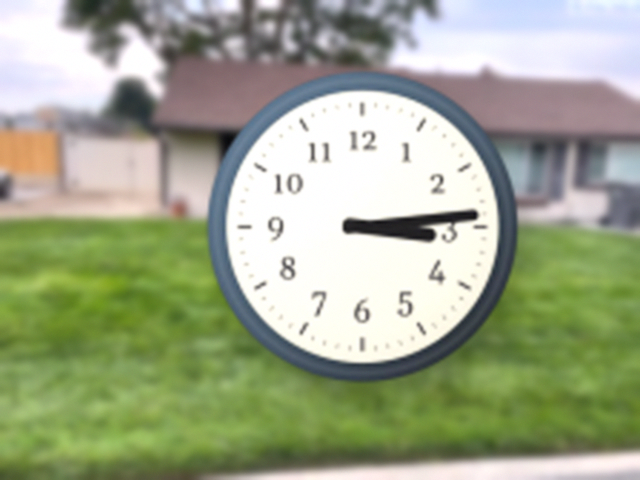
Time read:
h=3 m=14
